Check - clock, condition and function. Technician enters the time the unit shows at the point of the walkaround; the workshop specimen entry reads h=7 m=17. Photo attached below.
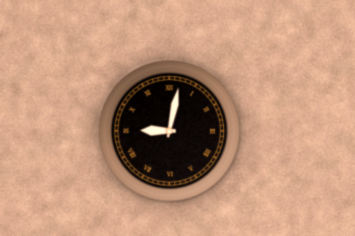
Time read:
h=9 m=2
